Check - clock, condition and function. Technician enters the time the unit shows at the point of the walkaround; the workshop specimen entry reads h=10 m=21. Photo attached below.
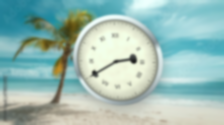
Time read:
h=2 m=40
